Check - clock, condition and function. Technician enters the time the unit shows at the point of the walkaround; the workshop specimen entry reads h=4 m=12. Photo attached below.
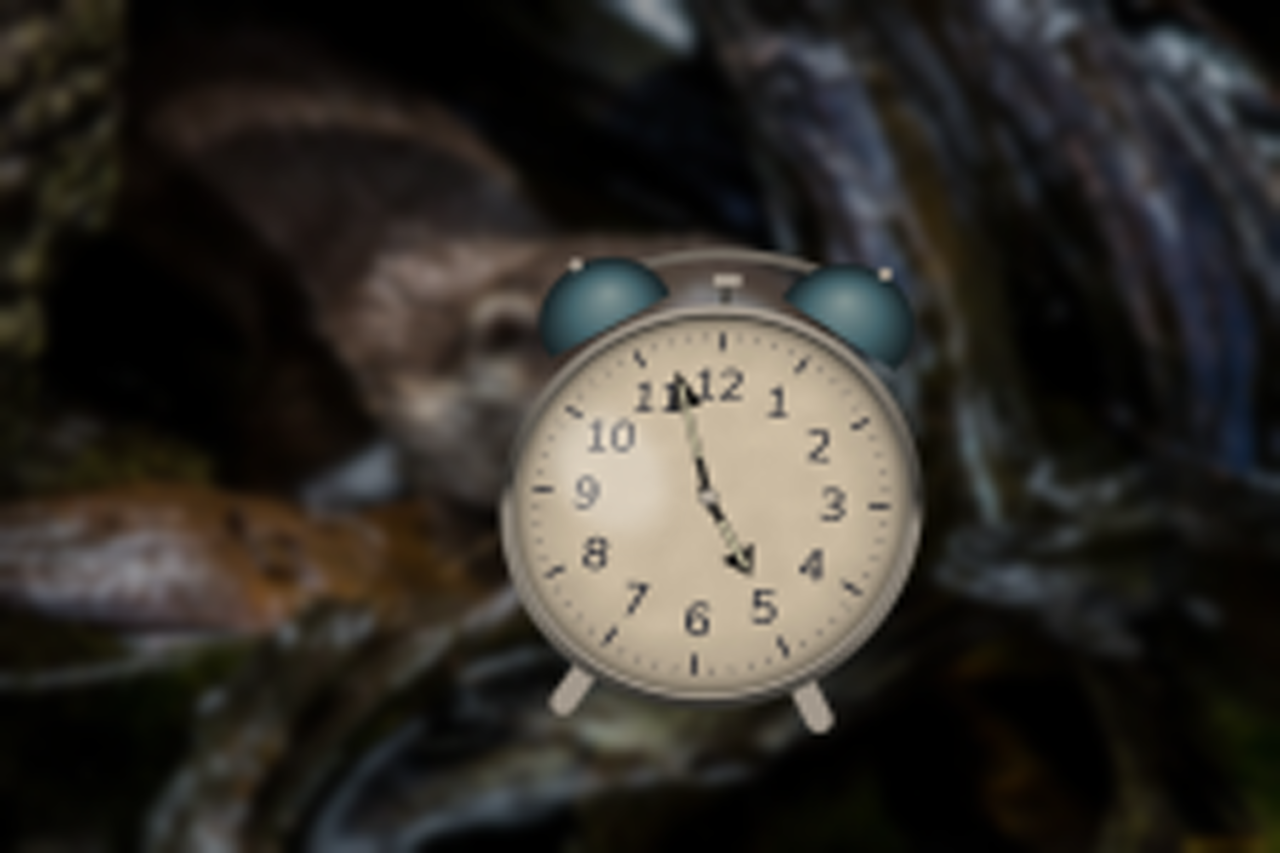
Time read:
h=4 m=57
